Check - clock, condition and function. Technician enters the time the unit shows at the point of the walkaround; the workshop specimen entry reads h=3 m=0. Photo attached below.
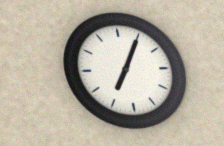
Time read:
h=7 m=5
